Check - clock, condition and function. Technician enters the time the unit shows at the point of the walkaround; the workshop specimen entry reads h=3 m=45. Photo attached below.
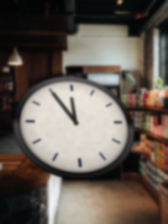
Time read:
h=11 m=55
